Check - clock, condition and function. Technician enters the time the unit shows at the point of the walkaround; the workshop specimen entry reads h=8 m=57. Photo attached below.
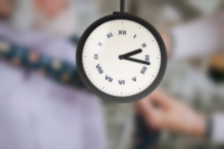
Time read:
h=2 m=17
